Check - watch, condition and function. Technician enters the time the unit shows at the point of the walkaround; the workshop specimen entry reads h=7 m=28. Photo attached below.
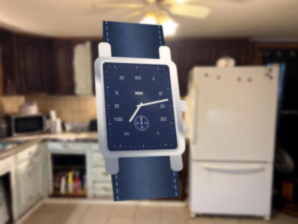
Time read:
h=7 m=13
